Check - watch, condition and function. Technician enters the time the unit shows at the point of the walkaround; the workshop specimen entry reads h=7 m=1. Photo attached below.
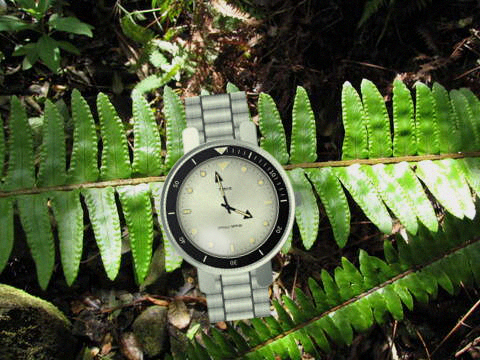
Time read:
h=3 m=58
